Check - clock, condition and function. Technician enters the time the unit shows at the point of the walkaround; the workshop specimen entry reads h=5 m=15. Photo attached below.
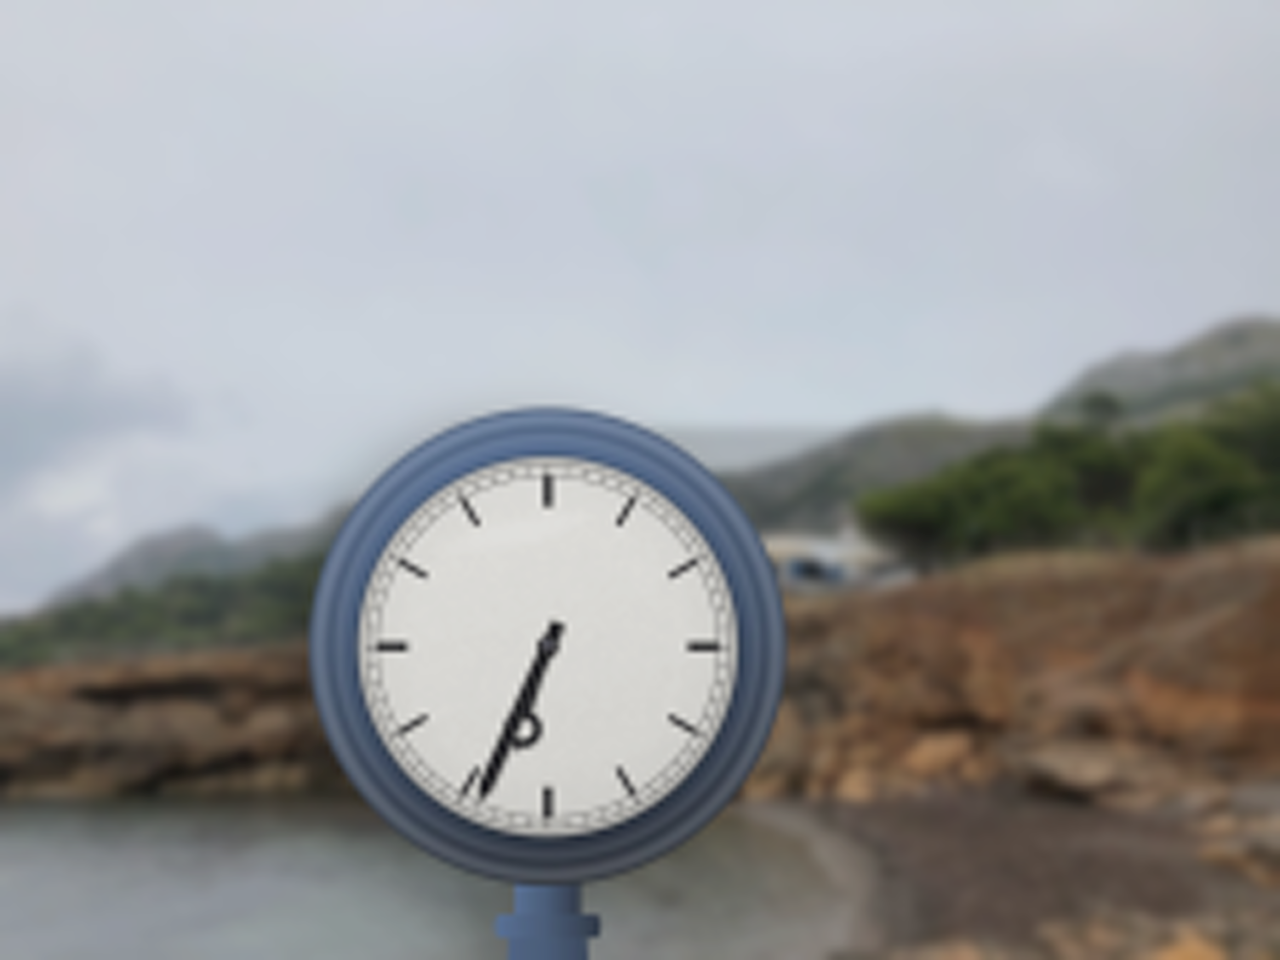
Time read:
h=6 m=34
